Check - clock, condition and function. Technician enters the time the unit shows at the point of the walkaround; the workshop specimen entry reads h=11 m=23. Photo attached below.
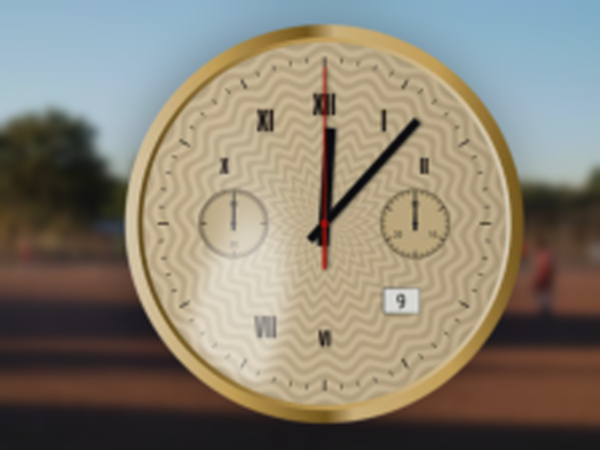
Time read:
h=12 m=7
